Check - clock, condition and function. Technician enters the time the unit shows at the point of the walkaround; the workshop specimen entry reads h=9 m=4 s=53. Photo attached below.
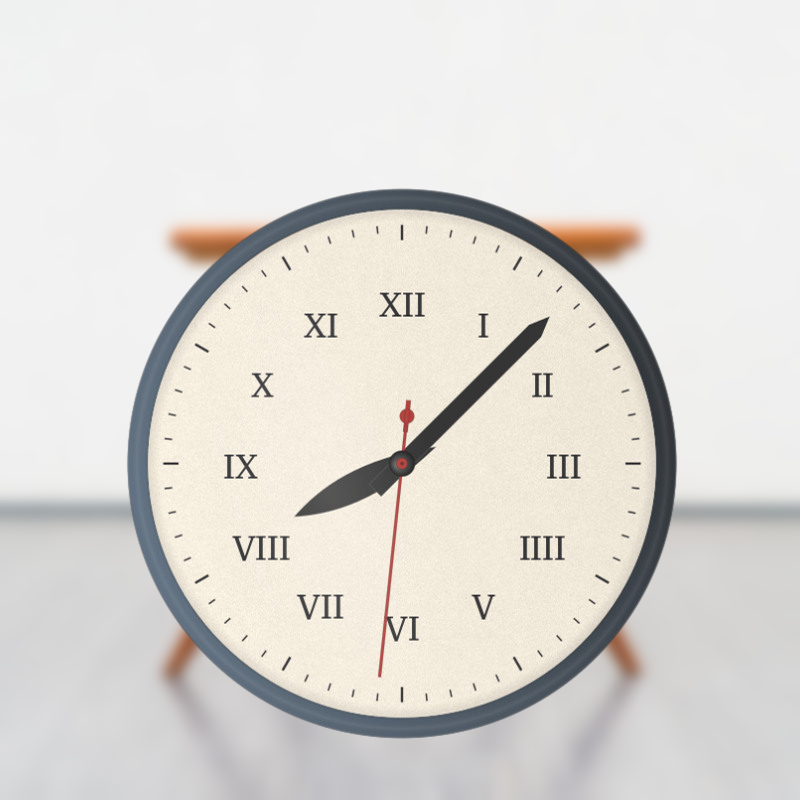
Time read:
h=8 m=7 s=31
